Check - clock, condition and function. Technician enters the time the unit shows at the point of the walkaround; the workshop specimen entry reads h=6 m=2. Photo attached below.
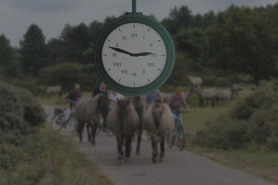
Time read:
h=2 m=48
